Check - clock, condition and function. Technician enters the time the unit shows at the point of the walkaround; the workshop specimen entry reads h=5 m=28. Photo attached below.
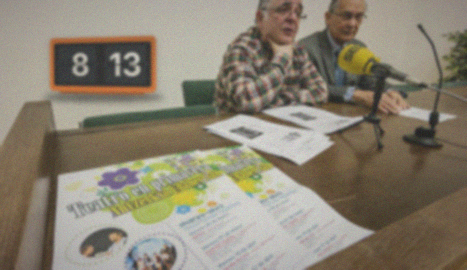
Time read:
h=8 m=13
